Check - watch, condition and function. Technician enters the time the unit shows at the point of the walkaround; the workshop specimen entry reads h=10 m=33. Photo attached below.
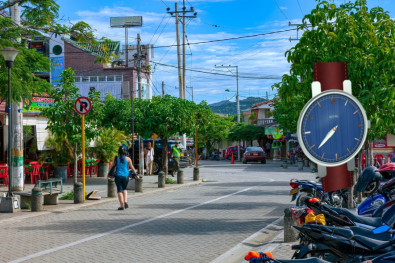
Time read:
h=7 m=38
